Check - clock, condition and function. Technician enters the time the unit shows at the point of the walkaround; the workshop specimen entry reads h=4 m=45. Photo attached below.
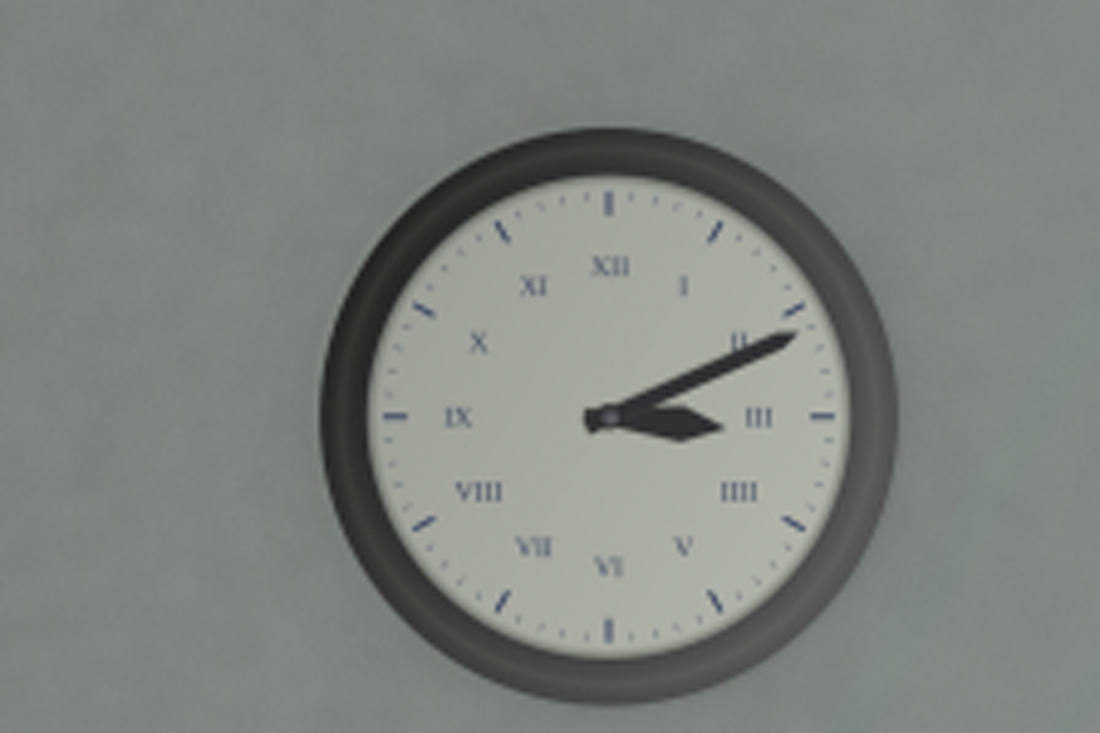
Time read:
h=3 m=11
